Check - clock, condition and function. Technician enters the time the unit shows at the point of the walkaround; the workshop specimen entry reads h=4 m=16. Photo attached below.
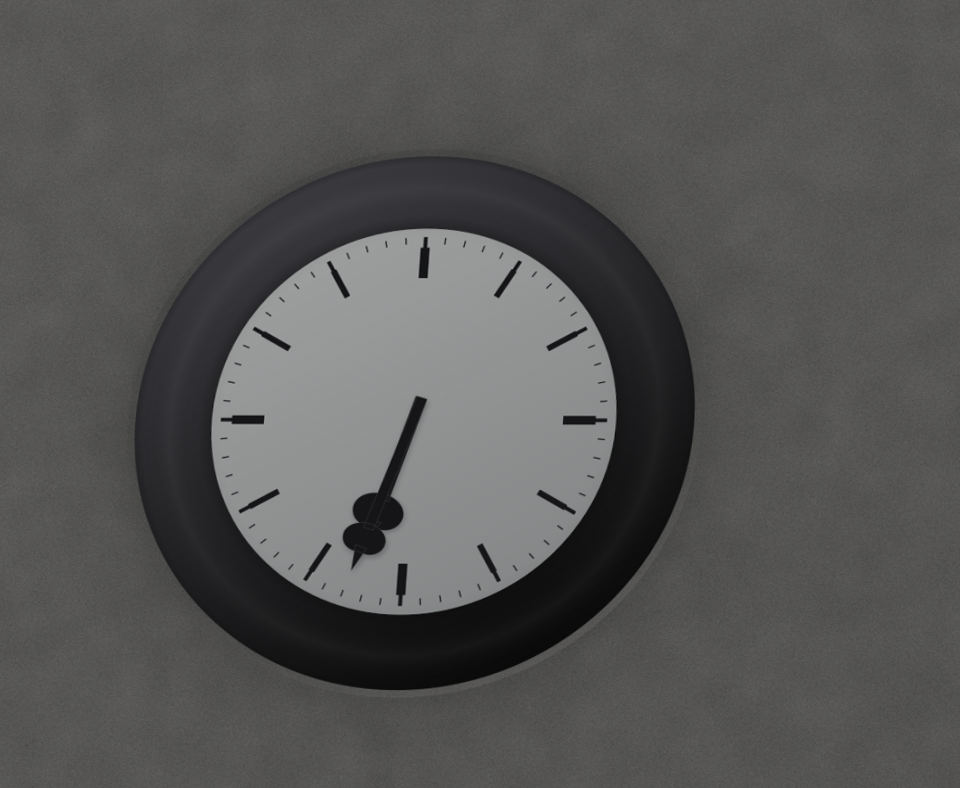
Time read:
h=6 m=33
